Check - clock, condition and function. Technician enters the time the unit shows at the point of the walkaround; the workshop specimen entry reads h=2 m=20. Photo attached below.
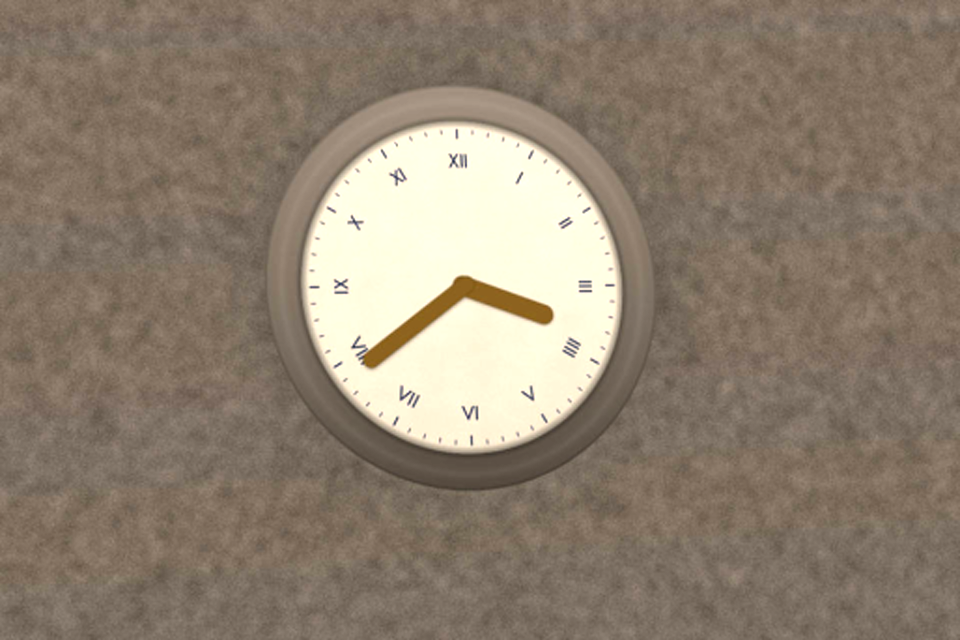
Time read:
h=3 m=39
